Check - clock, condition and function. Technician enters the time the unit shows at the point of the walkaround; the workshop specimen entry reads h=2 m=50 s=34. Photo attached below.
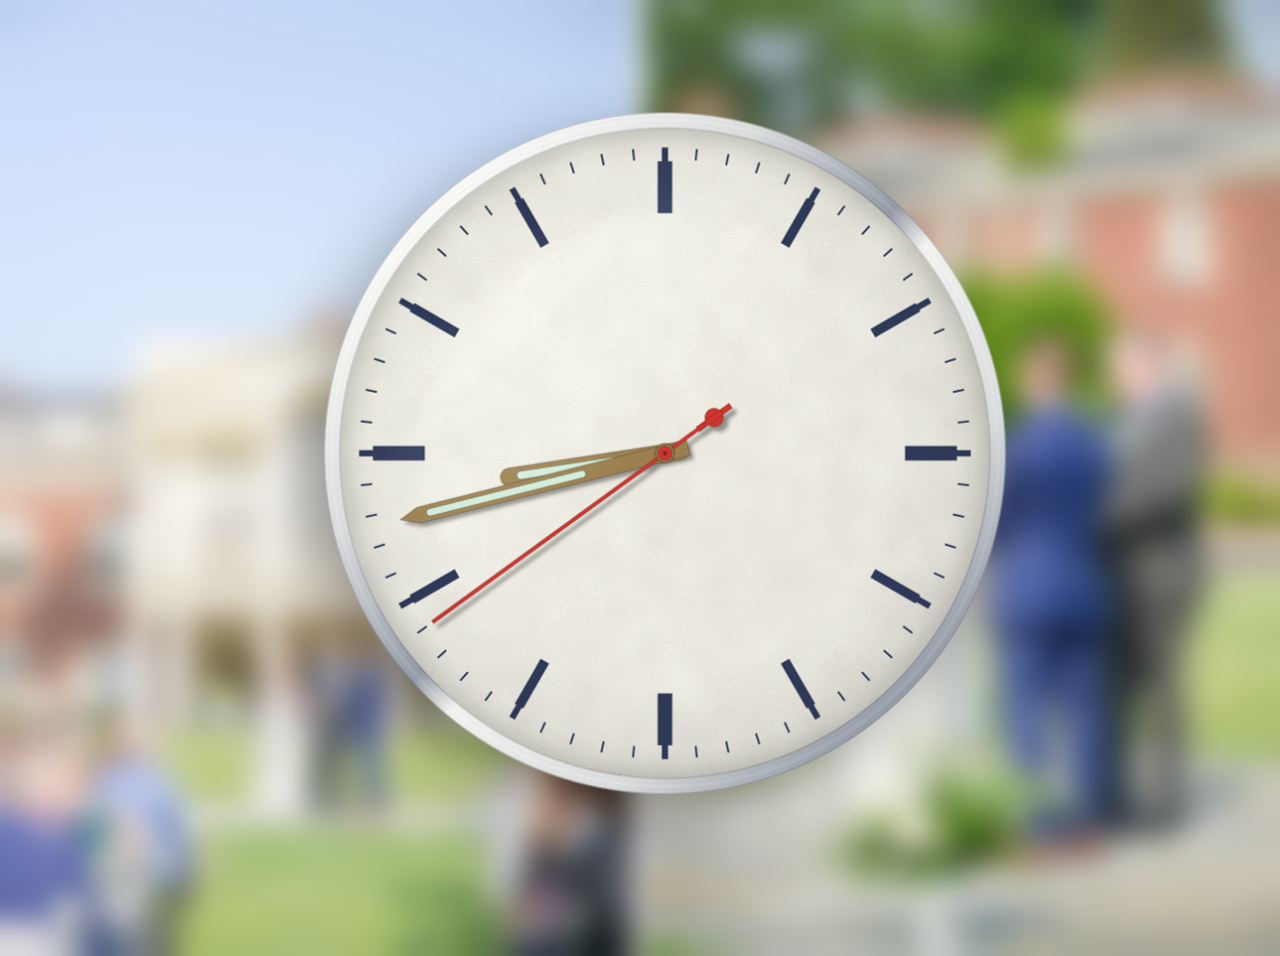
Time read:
h=8 m=42 s=39
